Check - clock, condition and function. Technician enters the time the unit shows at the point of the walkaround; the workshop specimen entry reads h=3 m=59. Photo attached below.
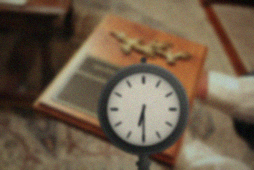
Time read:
h=6 m=30
